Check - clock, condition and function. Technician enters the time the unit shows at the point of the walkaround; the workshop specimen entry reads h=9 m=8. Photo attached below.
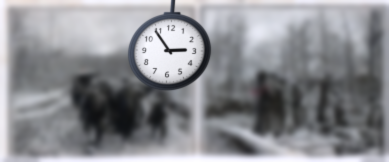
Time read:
h=2 m=54
